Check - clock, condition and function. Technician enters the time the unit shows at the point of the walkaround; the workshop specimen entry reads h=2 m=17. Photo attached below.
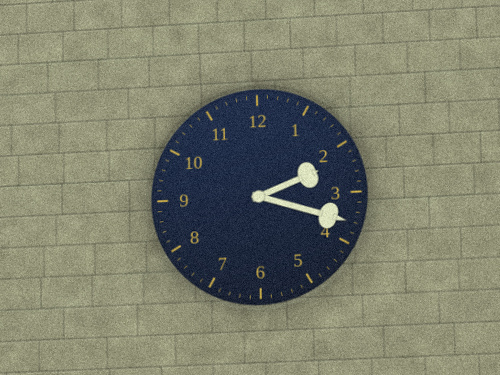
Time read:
h=2 m=18
